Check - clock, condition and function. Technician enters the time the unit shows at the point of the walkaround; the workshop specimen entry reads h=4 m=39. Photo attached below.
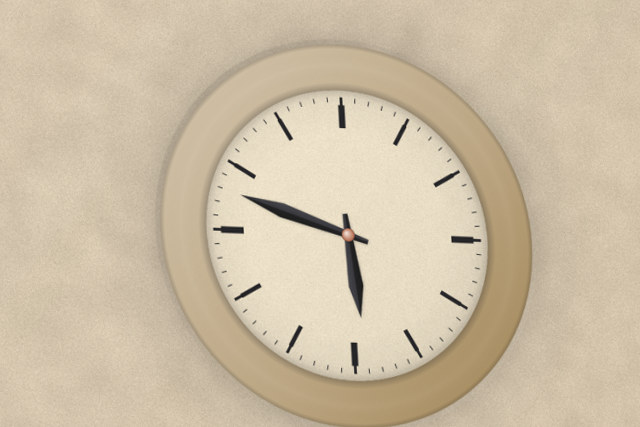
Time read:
h=5 m=48
